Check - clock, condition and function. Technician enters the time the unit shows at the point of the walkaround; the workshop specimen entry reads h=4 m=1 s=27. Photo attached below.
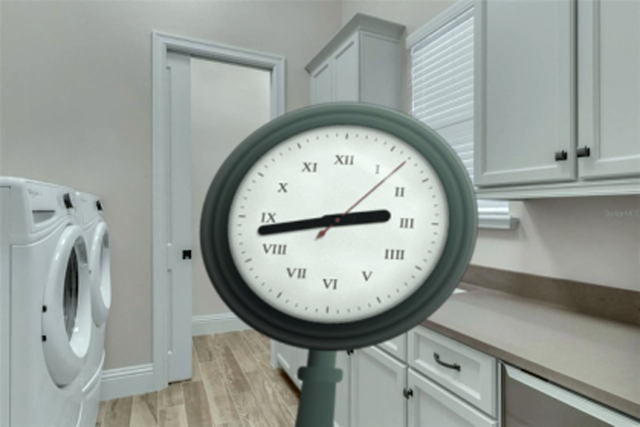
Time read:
h=2 m=43 s=7
